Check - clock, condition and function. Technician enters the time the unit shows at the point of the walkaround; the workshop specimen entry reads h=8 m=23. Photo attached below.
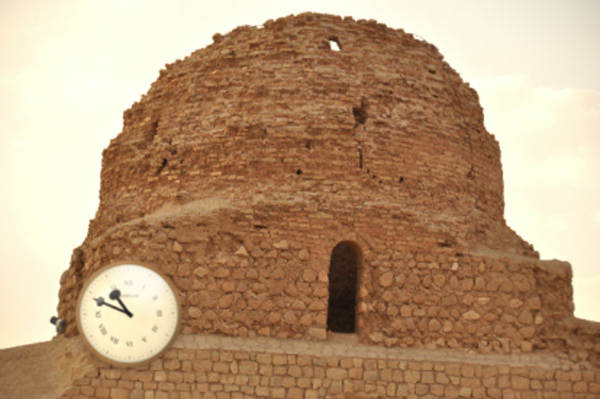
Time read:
h=10 m=49
